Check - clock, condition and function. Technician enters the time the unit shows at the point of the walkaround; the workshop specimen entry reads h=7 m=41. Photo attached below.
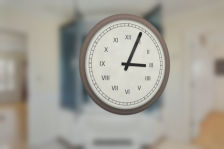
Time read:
h=3 m=4
